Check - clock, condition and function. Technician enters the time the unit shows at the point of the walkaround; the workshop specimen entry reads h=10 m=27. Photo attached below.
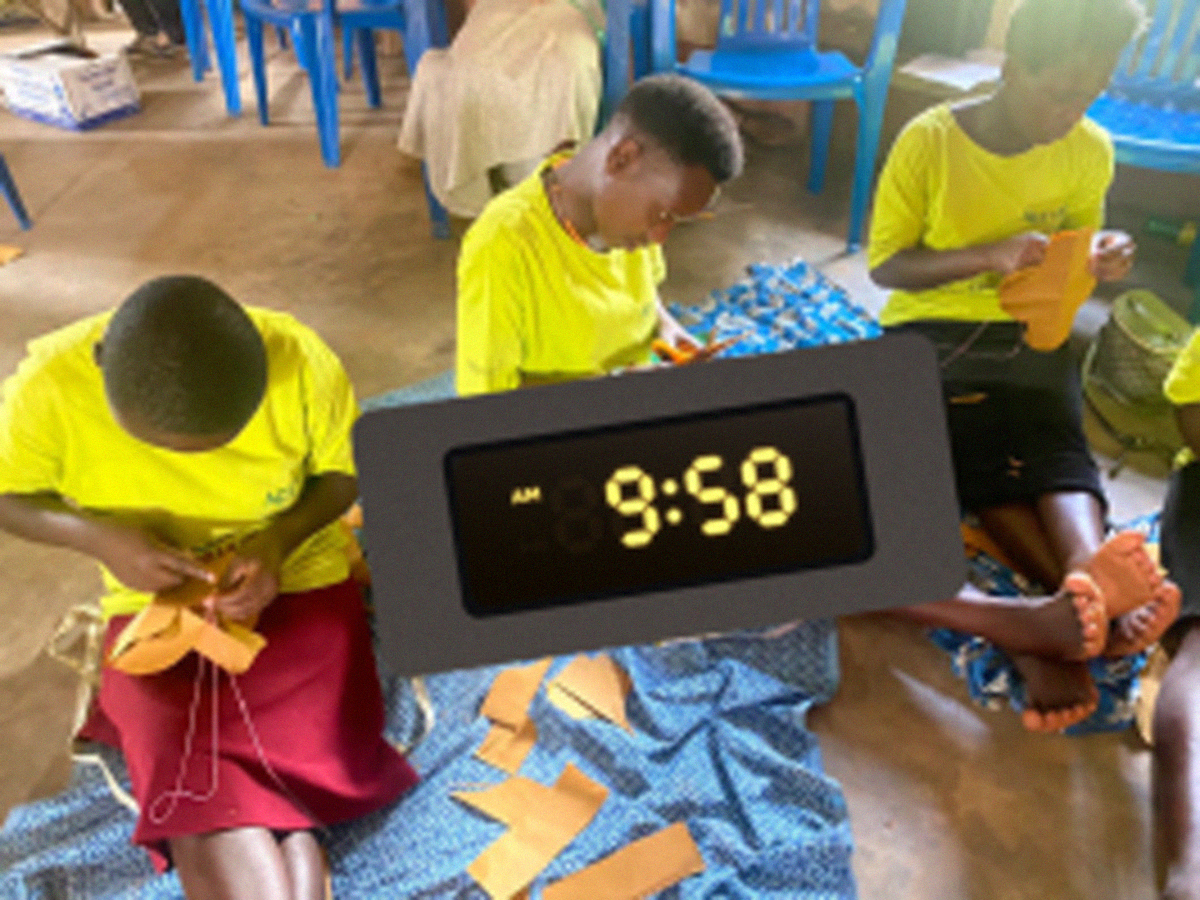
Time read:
h=9 m=58
